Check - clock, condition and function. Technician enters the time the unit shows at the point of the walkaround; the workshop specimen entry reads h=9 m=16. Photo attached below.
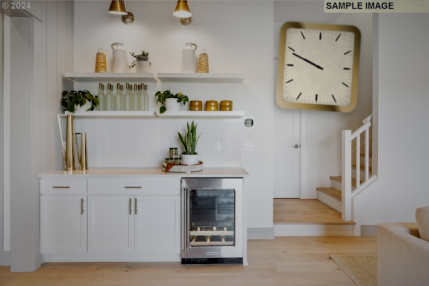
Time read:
h=9 m=49
